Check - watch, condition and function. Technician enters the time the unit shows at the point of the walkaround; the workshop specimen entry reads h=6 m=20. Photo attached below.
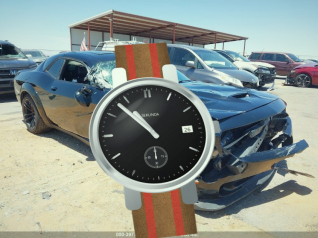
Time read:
h=10 m=53
